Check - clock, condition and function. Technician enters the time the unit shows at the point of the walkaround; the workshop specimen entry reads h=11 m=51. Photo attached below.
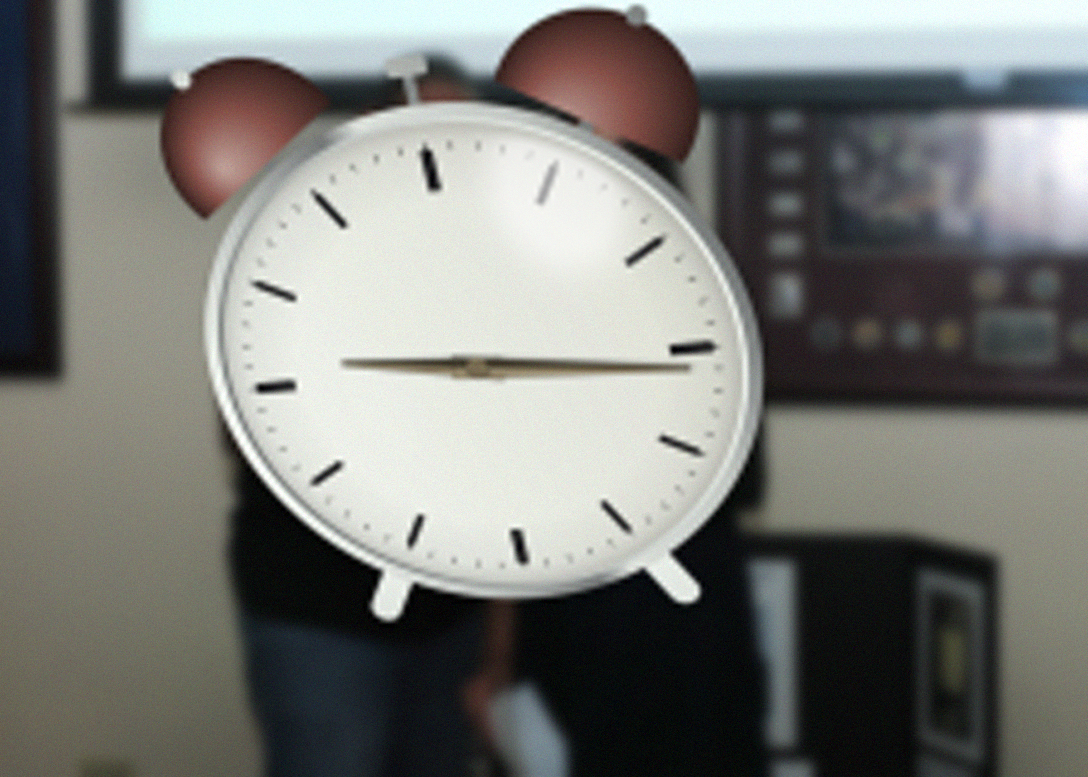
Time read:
h=9 m=16
